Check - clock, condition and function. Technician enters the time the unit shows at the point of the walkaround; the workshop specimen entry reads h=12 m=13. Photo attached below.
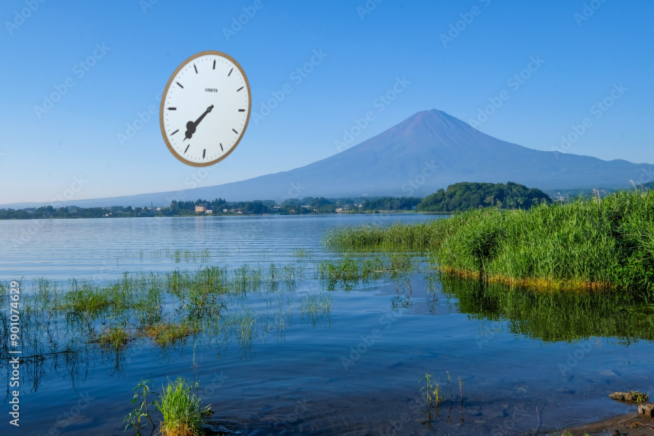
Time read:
h=7 m=37
